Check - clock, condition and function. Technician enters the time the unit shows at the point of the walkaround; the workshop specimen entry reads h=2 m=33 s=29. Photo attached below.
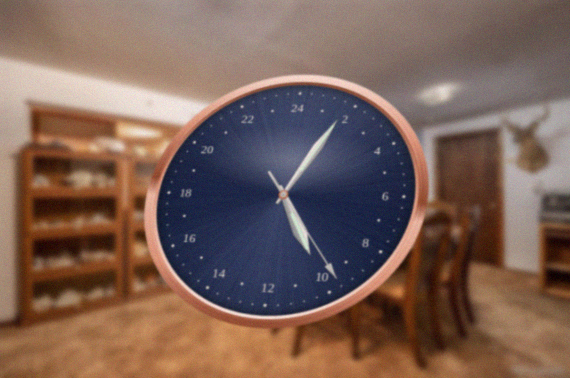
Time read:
h=10 m=4 s=24
